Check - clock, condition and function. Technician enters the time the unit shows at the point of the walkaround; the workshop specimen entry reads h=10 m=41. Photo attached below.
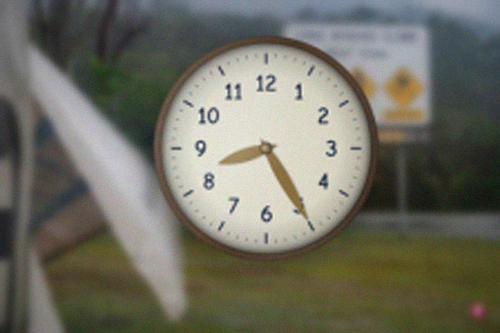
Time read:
h=8 m=25
